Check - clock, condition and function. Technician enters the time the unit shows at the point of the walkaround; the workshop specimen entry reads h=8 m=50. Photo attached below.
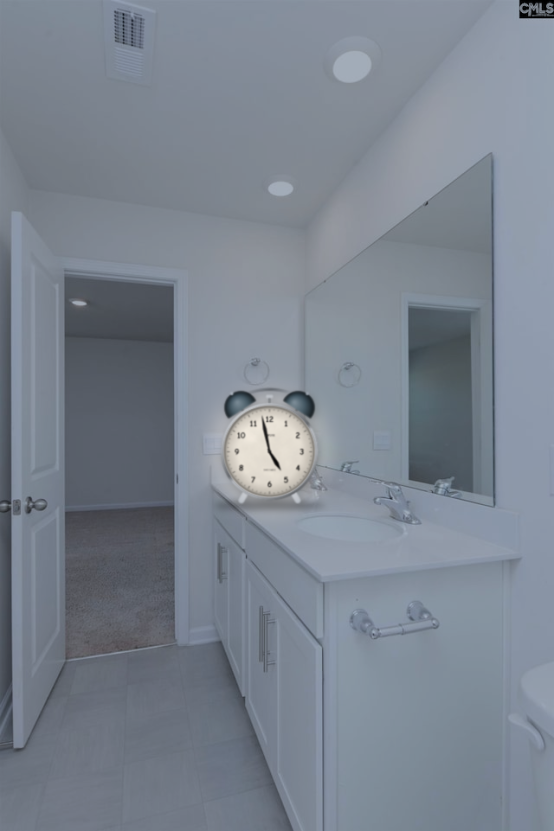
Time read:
h=4 m=58
